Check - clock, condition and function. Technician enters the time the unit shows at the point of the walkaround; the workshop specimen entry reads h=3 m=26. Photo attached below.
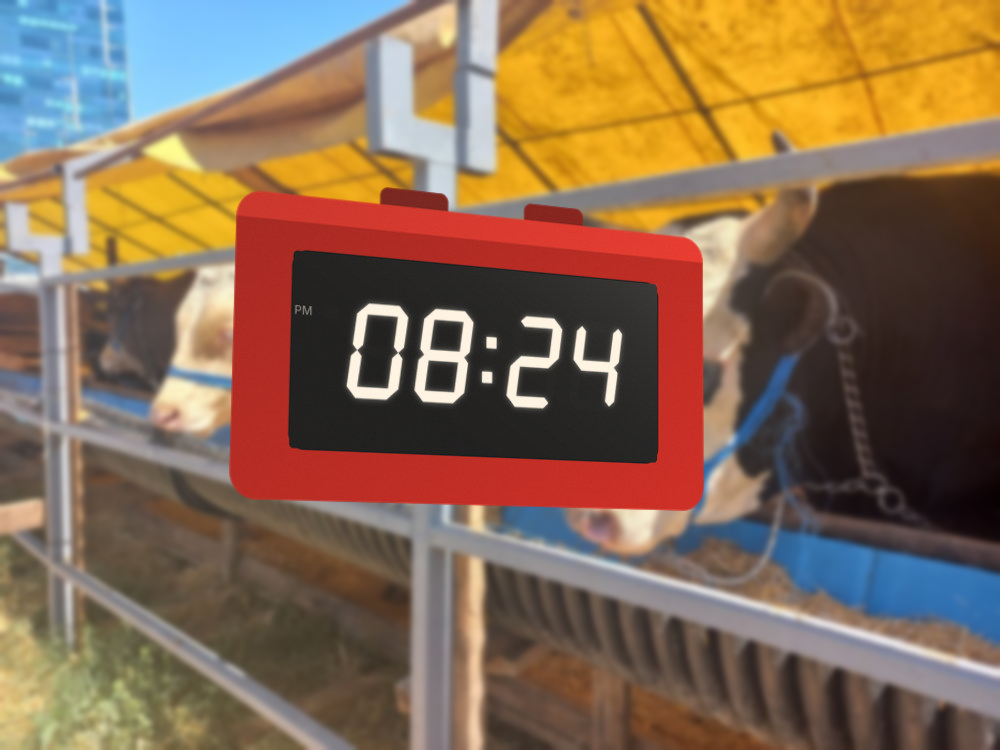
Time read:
h=8 m=24
